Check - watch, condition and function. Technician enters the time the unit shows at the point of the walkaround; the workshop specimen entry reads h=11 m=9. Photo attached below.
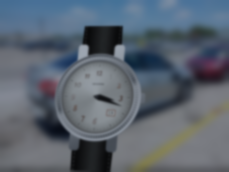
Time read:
h=3 m=18
